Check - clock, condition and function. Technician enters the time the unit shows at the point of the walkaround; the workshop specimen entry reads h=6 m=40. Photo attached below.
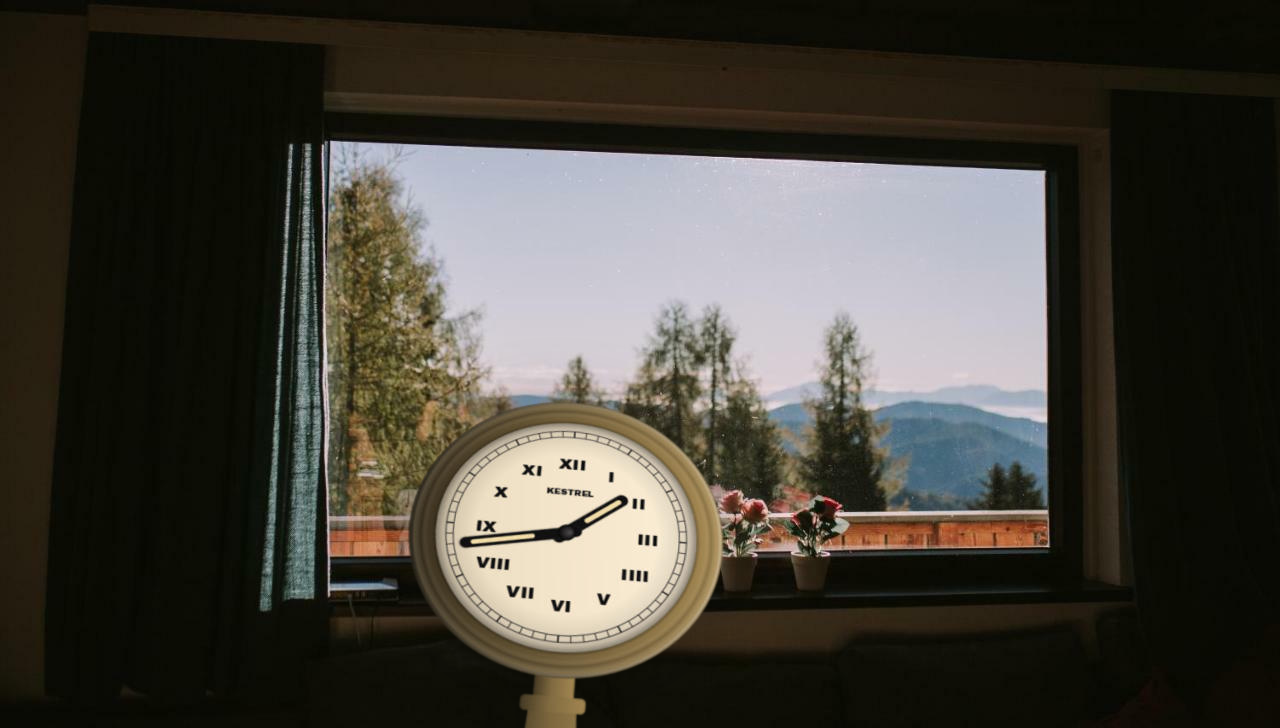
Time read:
h=1 m=43
